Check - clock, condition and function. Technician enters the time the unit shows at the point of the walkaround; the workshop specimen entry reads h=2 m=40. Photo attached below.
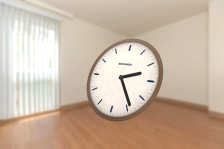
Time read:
h=2 m=24
